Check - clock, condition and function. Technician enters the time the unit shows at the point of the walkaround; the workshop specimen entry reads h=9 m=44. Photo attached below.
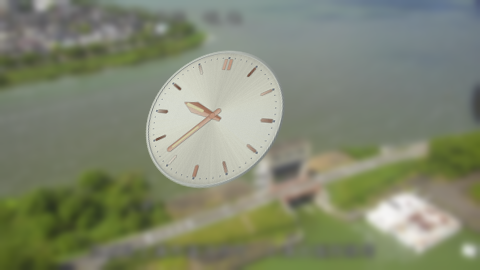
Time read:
h=9 m=37
